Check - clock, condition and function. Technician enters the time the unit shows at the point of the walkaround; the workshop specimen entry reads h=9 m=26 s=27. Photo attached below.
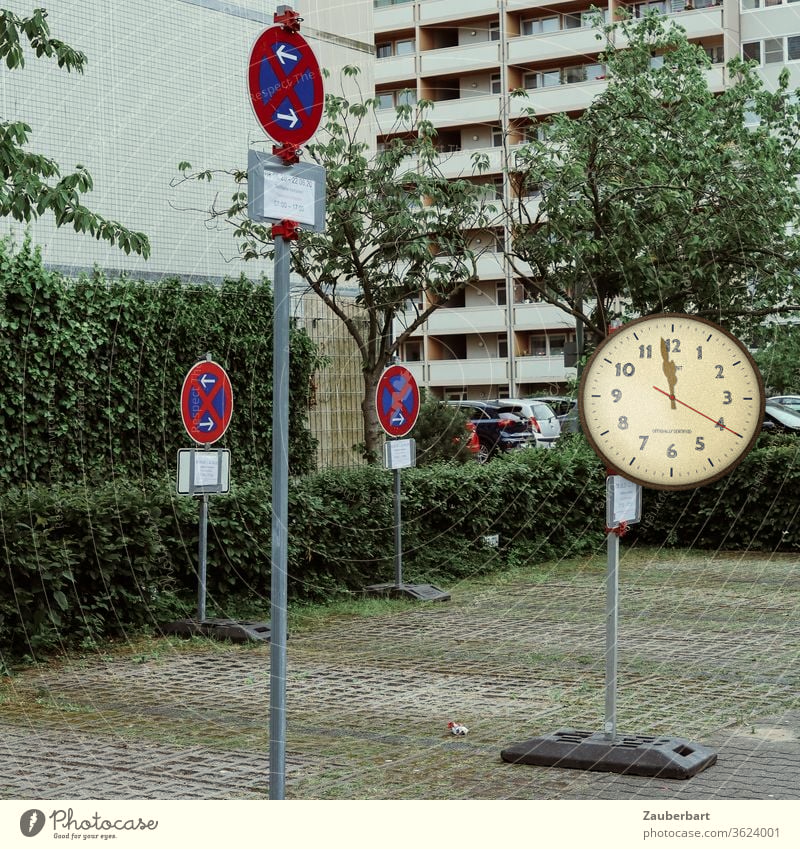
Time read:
h=11 m=58 s=20
